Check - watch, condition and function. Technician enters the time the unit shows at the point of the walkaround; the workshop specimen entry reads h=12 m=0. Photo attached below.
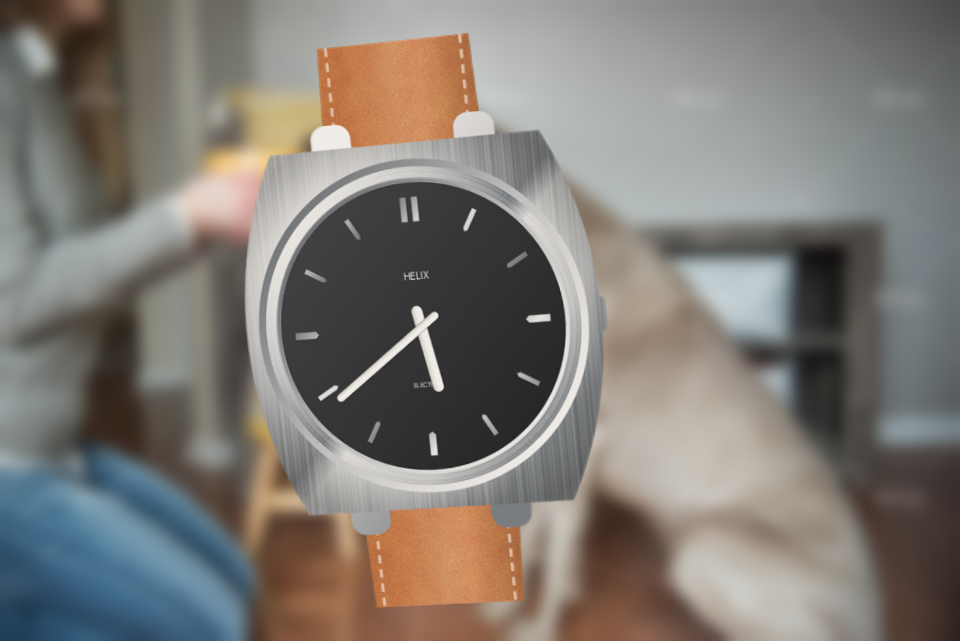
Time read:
h=5 m=39
